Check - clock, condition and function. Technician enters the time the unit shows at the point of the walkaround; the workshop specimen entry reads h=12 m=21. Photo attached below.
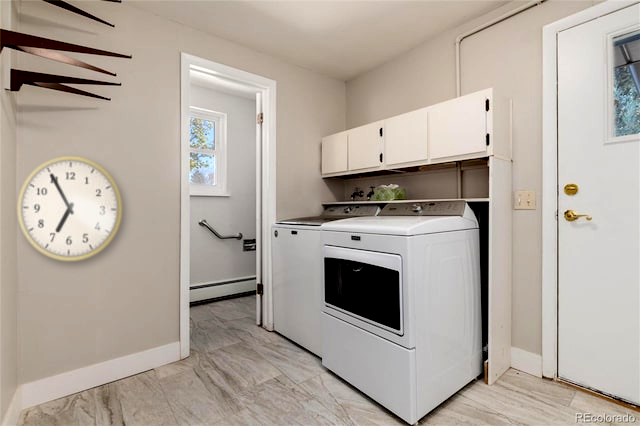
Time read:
h=6 m=55
